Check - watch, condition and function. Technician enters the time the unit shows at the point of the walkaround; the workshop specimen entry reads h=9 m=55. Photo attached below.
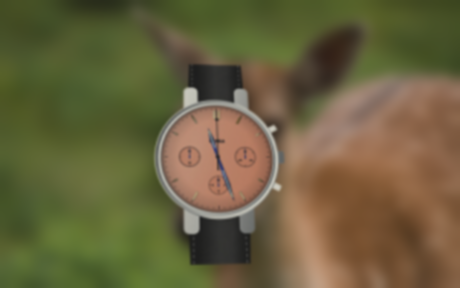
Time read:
h=11 m=27
